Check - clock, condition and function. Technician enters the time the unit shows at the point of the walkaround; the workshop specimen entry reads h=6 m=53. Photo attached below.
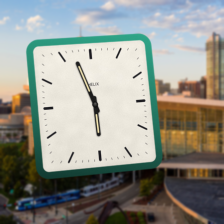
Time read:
h=5 m=57
